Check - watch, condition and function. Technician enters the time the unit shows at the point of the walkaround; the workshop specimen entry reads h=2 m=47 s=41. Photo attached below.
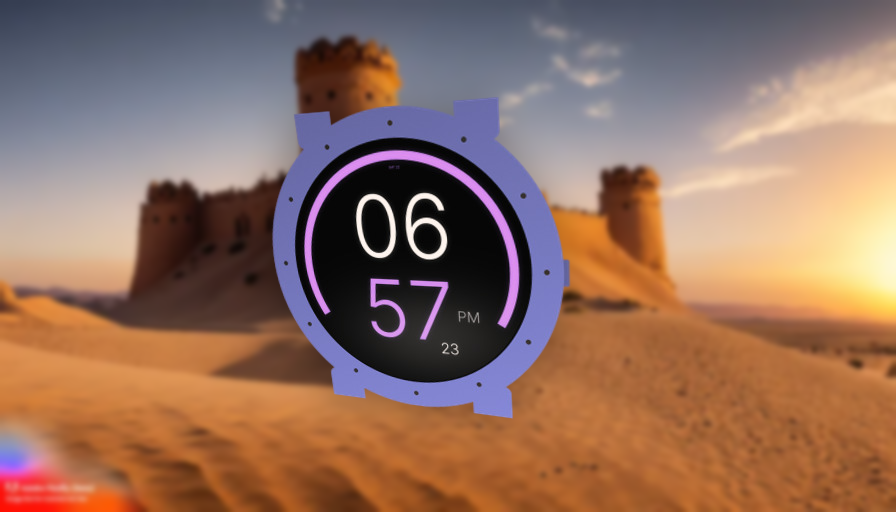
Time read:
h=6 m=57 s=23
